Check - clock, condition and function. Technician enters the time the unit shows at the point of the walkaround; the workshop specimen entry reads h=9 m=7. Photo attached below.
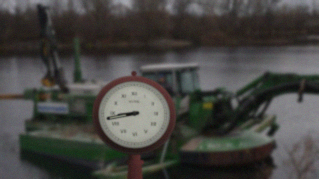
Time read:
h=8 m=43
